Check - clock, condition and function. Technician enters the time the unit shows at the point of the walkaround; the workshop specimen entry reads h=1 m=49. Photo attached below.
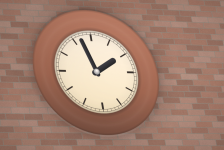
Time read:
h=1 m=57
